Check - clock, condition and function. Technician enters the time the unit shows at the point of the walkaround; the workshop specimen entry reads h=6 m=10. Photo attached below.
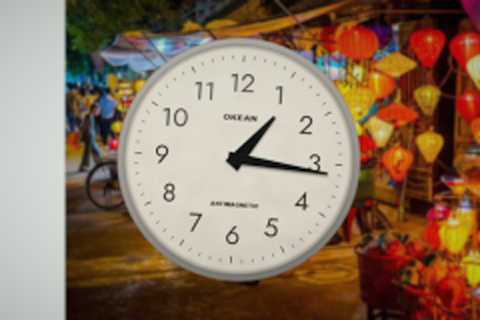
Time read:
h=1 m=16
